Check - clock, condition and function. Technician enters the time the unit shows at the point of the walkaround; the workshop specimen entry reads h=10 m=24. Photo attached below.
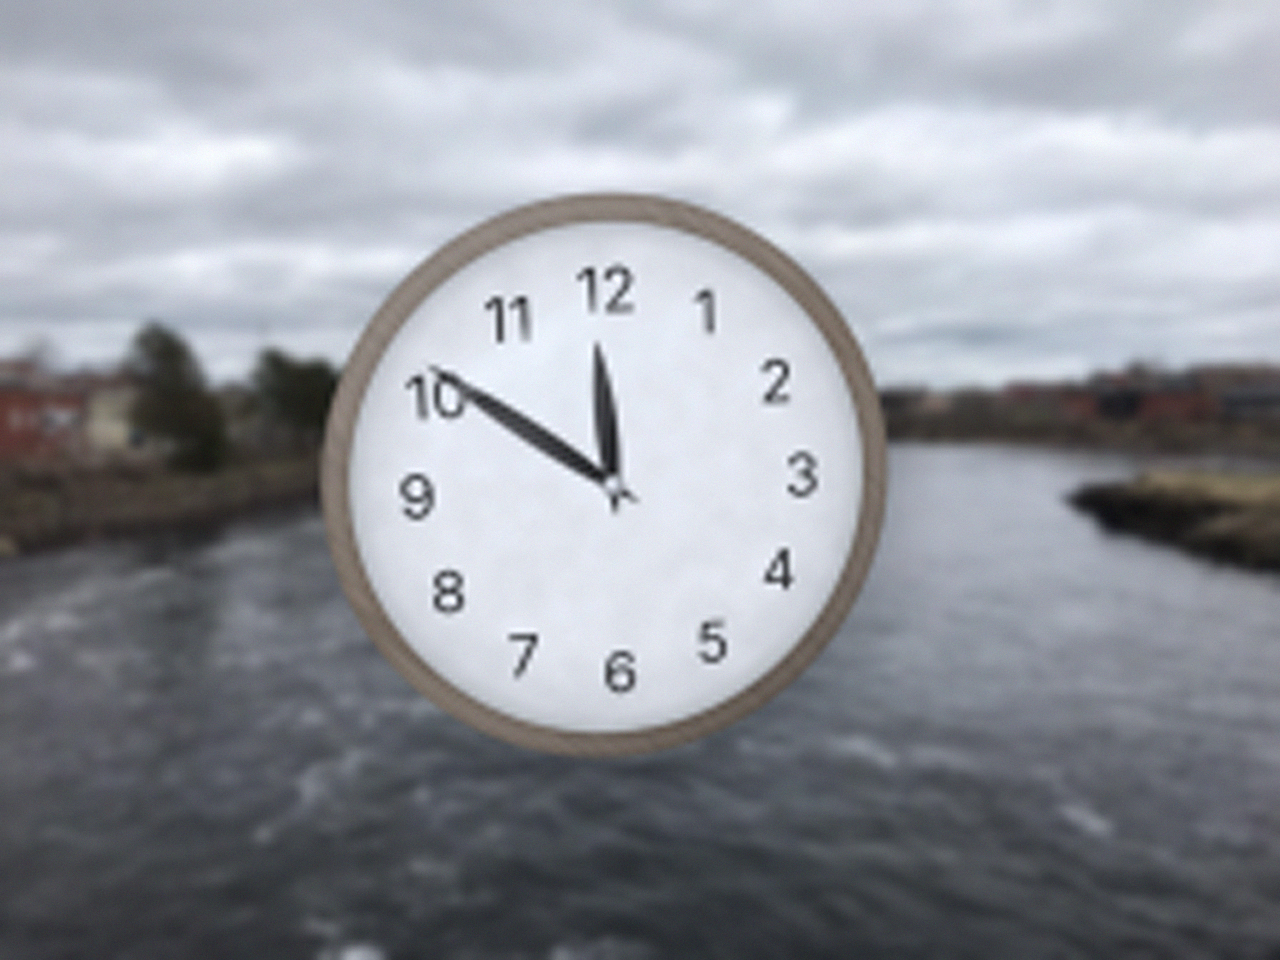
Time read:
h=11 m=51
